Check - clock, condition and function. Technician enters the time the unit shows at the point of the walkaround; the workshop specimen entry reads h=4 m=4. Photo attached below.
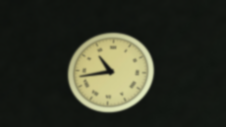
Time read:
h=10 m=43
